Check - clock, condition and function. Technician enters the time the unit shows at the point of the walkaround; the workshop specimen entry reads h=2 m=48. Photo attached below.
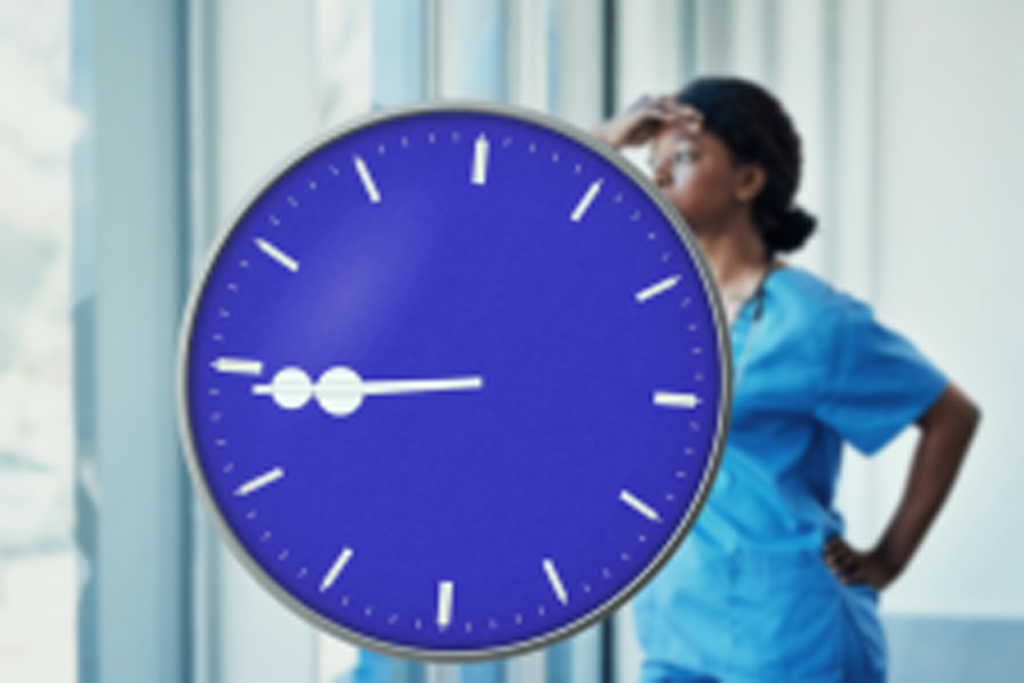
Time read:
h=8 m=44
